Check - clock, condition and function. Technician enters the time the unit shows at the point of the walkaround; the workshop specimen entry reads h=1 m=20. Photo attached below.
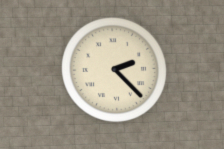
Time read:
h=2 m=23
